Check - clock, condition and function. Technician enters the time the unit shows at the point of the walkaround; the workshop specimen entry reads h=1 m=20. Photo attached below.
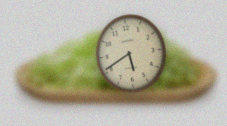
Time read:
h=5 m=41
